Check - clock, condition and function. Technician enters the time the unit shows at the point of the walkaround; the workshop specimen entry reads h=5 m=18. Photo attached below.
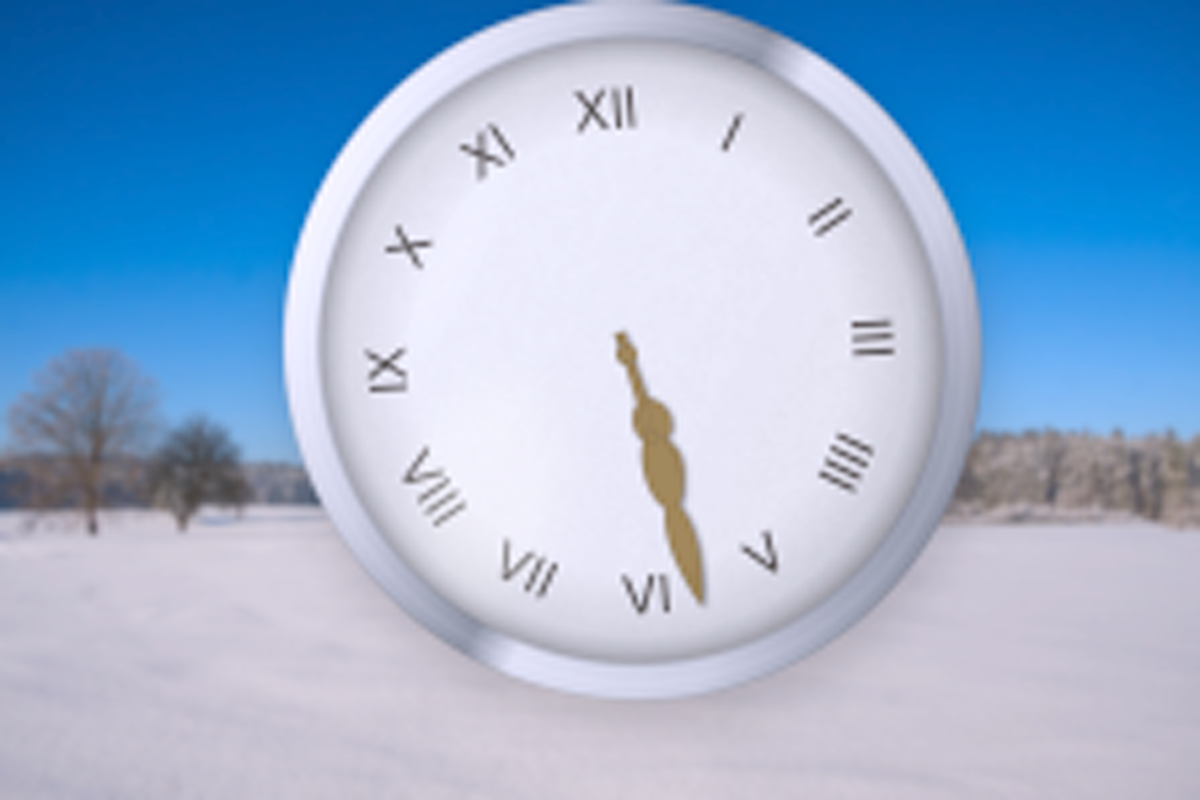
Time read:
h=5 m=28
